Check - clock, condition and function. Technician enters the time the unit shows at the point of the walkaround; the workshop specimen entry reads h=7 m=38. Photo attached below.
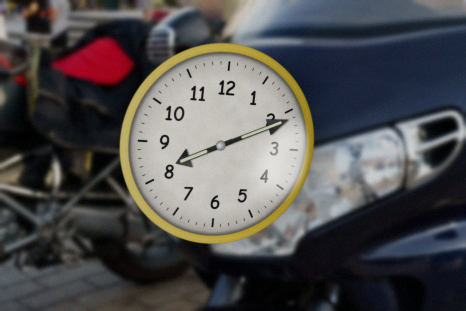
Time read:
h=8 m=11
